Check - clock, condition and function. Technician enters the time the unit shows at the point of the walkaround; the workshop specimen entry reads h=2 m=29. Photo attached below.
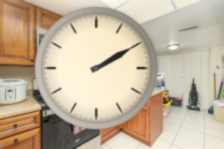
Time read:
h=2 m=10
